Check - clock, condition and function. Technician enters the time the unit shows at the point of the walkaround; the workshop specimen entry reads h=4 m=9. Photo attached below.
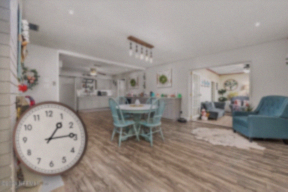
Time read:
h=1 m=14
